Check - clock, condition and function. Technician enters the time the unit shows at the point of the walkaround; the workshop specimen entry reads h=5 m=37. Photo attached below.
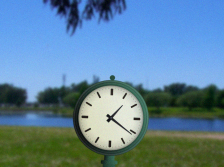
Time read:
h=1 m=21
